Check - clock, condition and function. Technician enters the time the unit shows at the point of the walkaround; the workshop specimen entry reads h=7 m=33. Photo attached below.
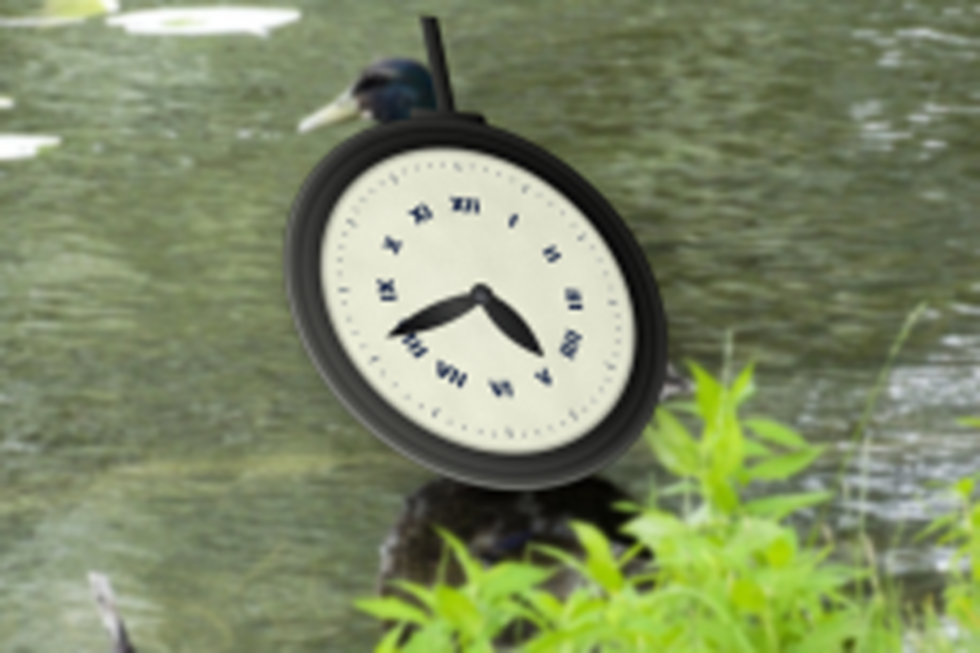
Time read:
h=4 m=41
